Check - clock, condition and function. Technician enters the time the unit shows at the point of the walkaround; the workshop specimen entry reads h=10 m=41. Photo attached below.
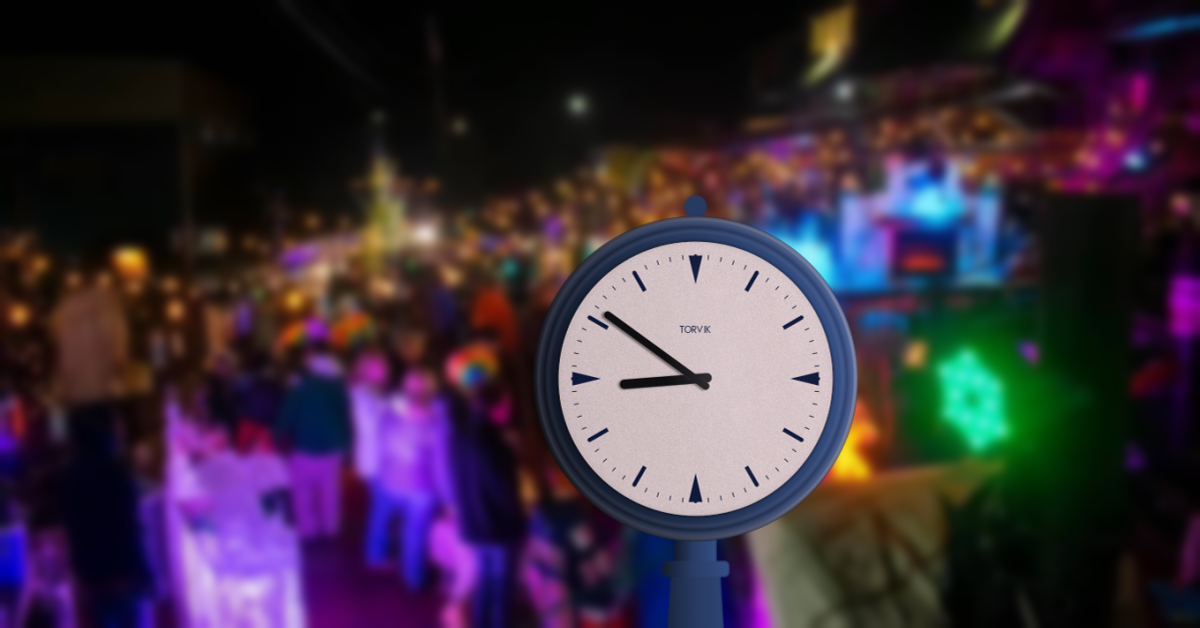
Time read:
h=8 m=51
